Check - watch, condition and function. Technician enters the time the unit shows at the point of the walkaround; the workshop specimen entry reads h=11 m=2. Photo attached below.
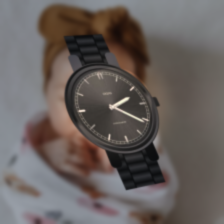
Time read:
h=2 m=21
